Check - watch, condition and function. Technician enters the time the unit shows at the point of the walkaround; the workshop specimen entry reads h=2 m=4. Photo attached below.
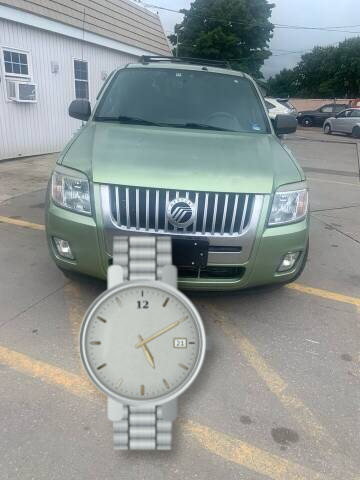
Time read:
h=5 m=10
